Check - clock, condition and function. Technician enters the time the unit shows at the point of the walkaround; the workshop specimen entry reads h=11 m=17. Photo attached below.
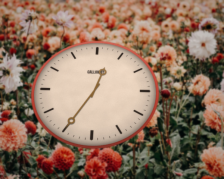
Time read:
h=12 m=35
